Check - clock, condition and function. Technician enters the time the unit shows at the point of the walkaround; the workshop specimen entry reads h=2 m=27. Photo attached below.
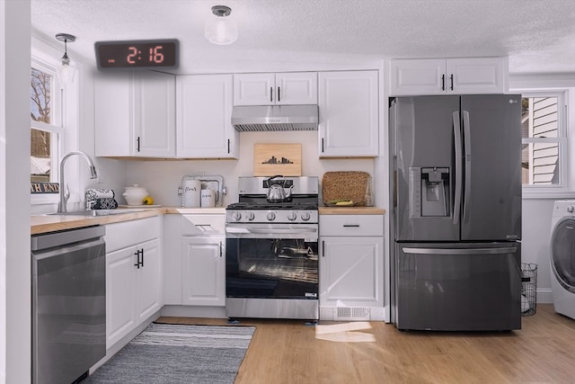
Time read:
h=2 m=16
